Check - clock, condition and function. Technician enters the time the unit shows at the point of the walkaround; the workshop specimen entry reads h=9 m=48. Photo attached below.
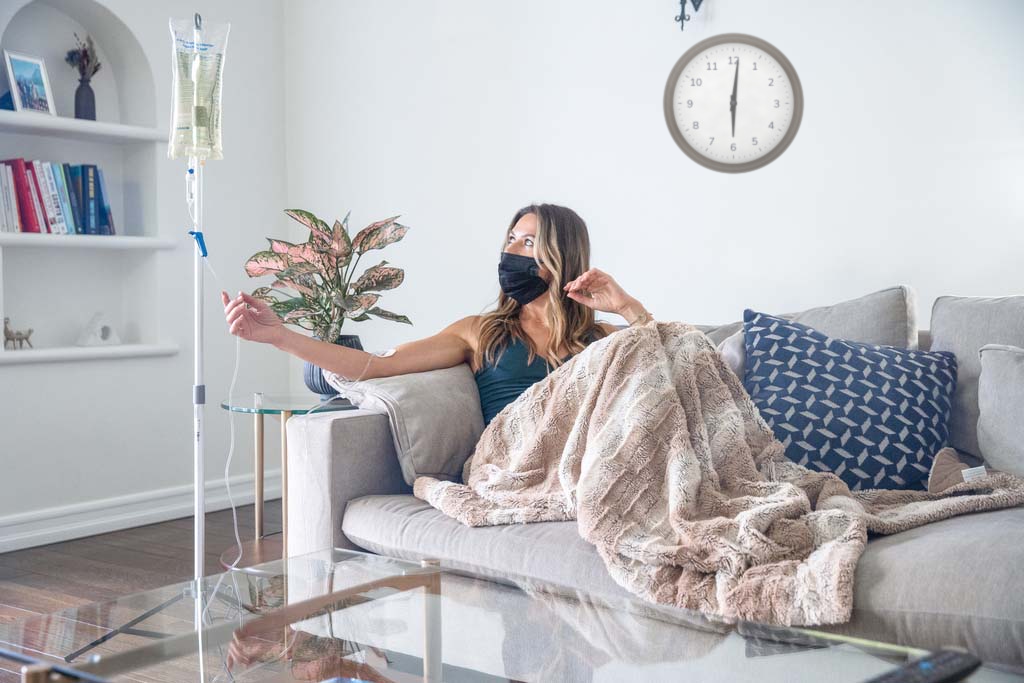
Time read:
h=6 m=1
